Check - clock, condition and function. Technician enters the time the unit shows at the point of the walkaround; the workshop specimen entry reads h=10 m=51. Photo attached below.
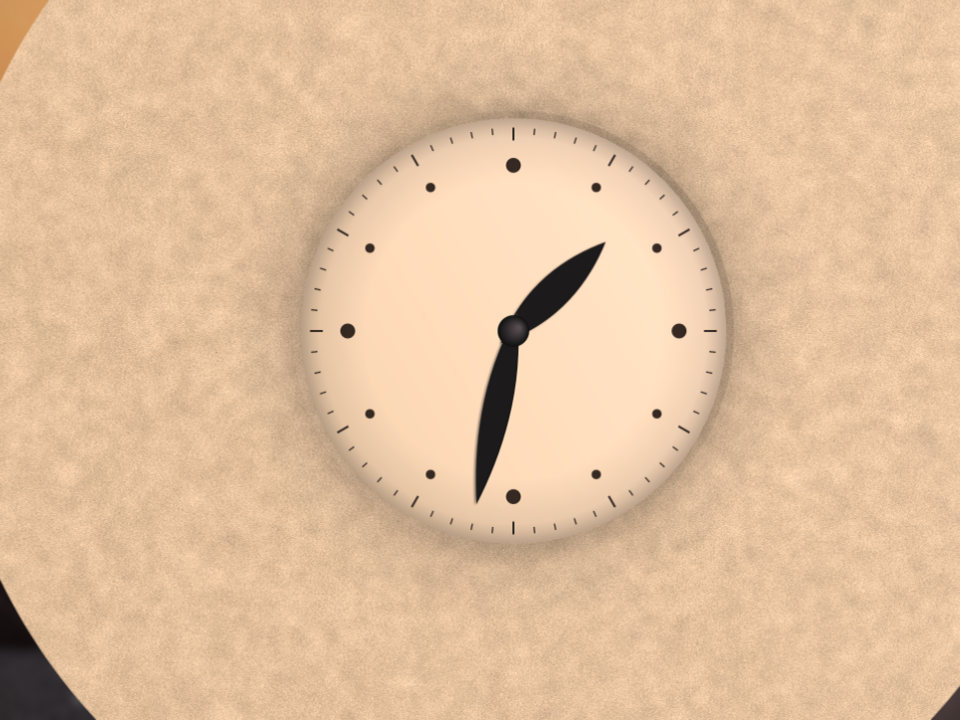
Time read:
h=1 m=32
